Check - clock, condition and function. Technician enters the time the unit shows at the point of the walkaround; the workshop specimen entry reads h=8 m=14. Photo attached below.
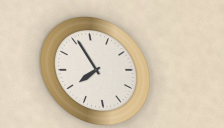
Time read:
h=7 m=56
